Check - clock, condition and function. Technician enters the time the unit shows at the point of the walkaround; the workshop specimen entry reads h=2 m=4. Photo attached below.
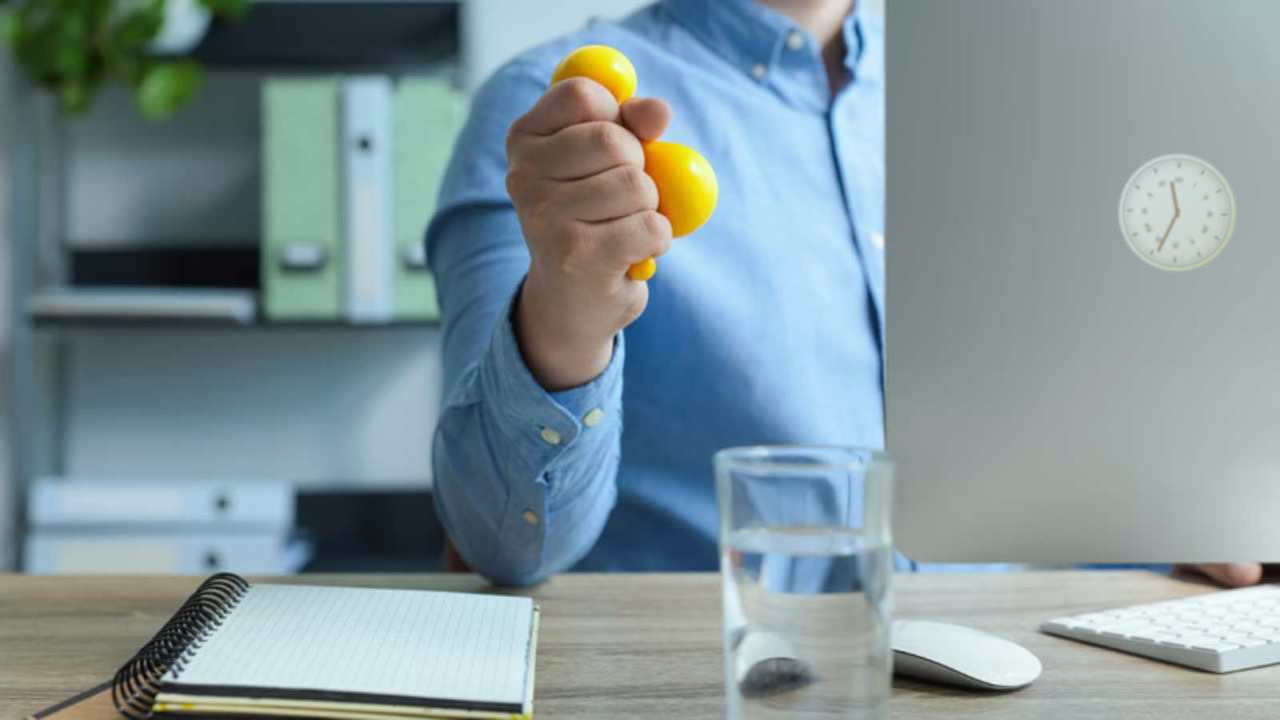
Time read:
h=11 m=34
